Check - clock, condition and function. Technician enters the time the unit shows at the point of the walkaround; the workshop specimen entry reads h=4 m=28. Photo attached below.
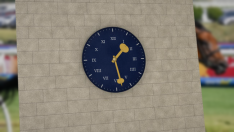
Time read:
h=1 m=28
